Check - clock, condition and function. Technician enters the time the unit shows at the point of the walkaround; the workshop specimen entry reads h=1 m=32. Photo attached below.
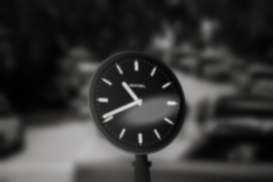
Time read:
h=10 m=41
